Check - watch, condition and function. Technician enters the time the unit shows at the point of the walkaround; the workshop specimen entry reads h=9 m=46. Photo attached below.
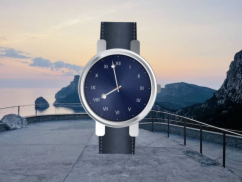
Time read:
h=7 m=58
